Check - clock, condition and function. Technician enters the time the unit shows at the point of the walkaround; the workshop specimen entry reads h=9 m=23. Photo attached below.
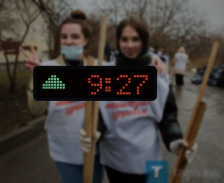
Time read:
h=9 m=27
